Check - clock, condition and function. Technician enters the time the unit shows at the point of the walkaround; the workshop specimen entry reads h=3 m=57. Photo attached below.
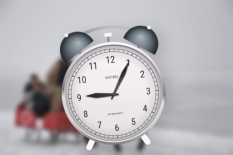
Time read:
h=9 m=5
